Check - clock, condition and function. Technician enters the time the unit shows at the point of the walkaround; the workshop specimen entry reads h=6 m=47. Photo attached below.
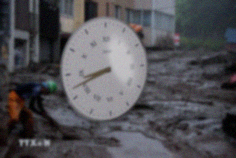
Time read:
h=8 m=42
